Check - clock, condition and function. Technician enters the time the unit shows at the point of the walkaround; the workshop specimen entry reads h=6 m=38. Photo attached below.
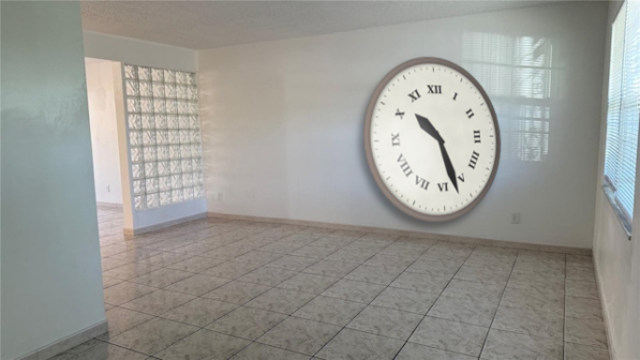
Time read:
h=10 m=27
